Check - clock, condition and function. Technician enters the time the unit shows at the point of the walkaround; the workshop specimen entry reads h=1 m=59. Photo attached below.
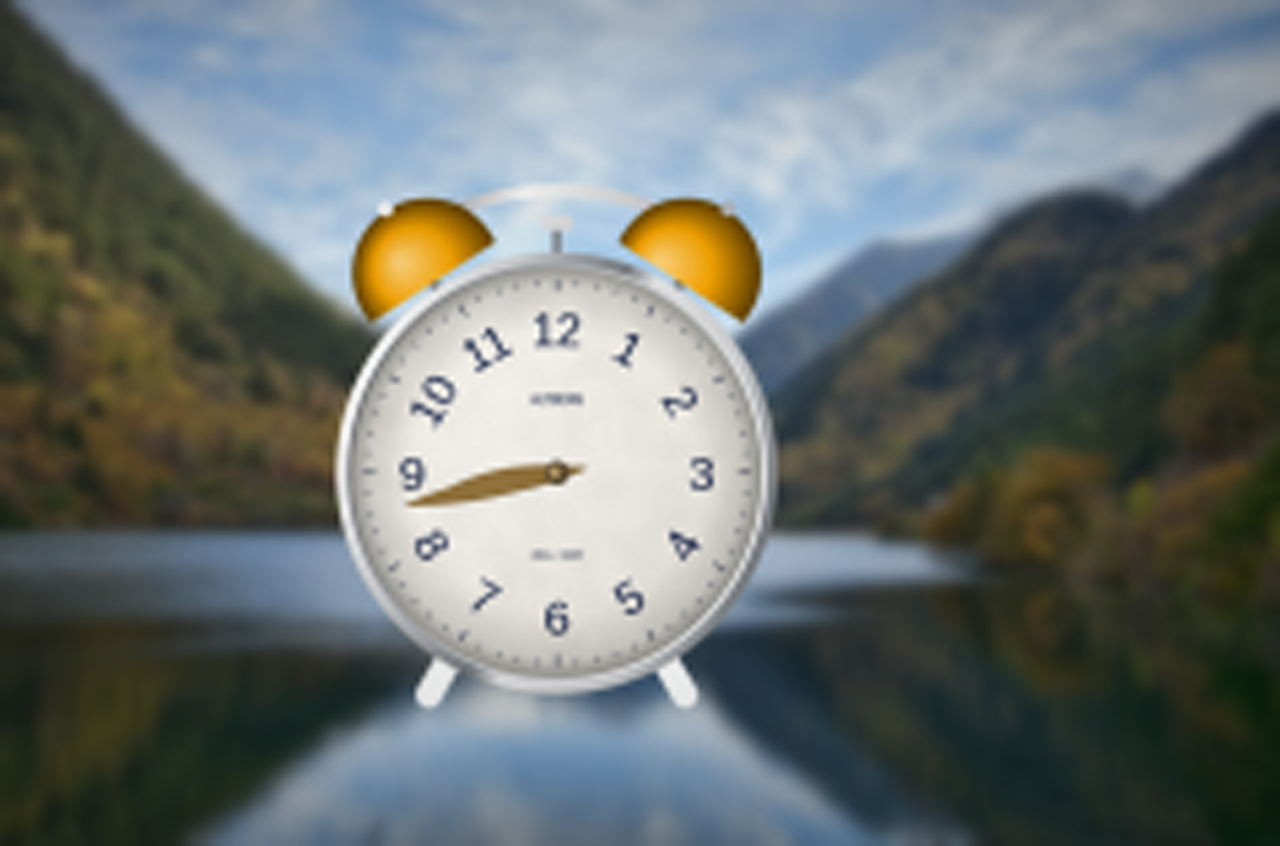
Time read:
h=8 m=43
